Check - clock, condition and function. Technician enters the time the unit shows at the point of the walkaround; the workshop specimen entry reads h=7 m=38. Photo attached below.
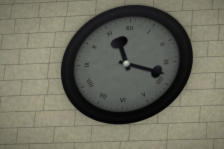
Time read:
h=11 m=18
